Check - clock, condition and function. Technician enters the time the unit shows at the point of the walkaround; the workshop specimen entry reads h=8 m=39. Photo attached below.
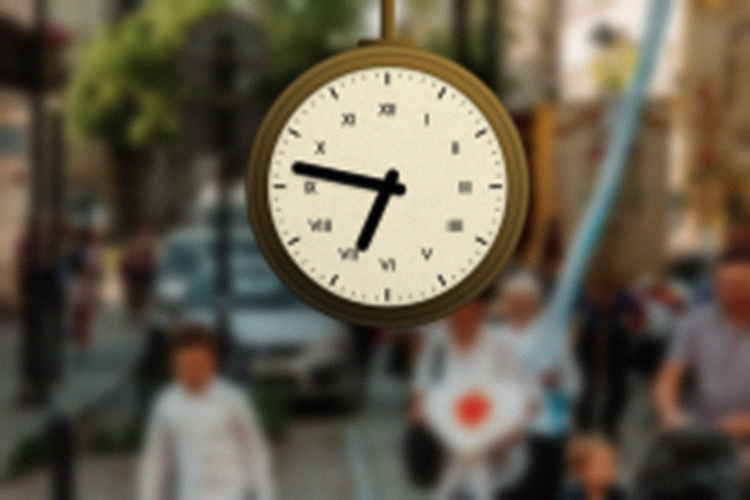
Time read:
h=6 m=47
